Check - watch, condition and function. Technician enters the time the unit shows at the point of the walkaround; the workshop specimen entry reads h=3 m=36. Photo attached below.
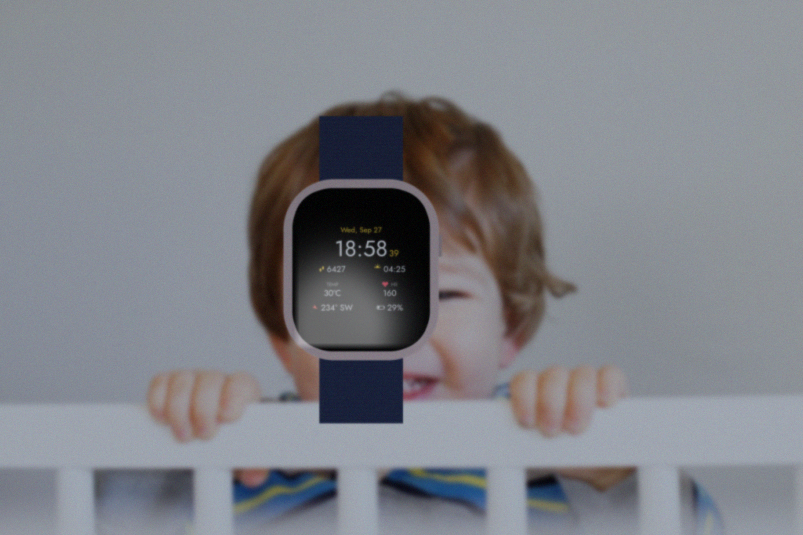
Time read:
h=18 m=58
